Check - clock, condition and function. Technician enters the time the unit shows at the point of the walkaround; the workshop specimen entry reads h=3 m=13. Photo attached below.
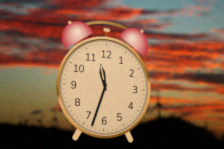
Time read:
h=11 m=33
